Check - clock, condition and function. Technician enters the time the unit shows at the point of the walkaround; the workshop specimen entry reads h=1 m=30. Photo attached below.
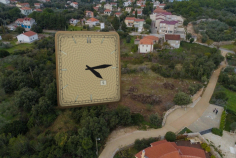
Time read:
h=4 m=14
